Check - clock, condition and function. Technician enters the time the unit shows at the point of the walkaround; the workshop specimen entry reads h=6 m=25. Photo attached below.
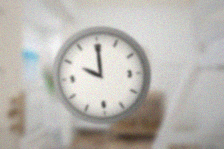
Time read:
h=10 m=0
